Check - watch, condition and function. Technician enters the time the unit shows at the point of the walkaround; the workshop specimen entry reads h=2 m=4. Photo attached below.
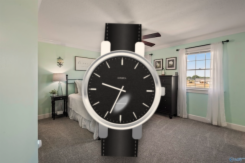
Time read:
h=9 m=34
